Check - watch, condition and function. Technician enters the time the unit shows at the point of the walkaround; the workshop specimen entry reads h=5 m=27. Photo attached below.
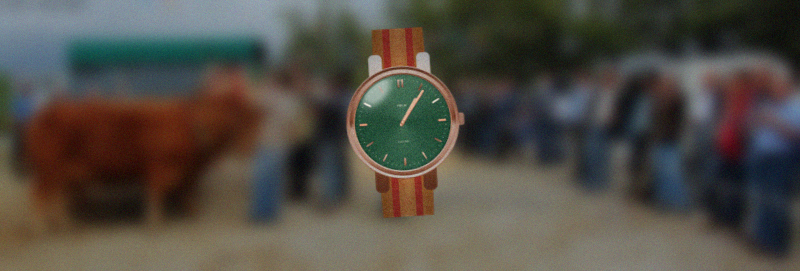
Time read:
h=1 m=6
